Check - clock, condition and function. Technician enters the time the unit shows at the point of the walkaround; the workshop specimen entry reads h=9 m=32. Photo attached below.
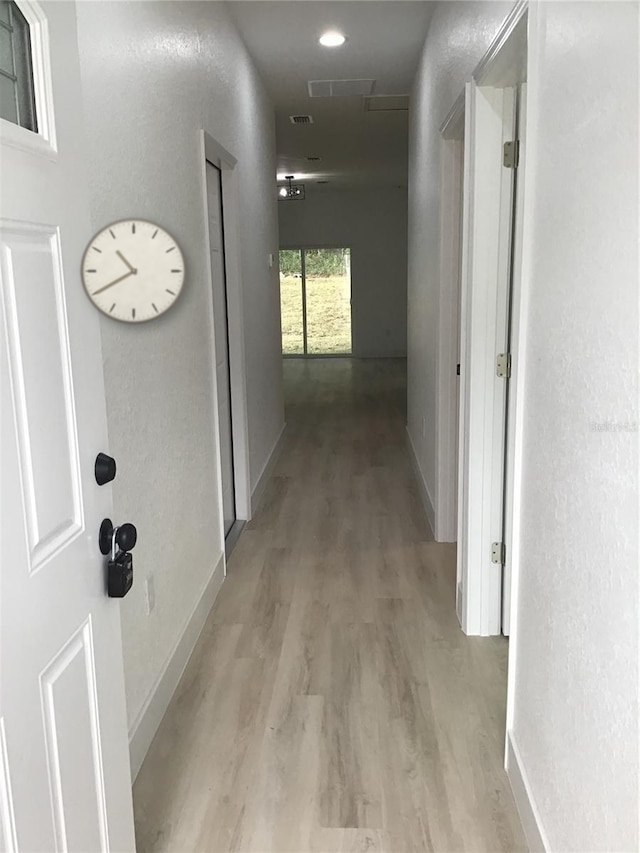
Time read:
h=10 m=40
